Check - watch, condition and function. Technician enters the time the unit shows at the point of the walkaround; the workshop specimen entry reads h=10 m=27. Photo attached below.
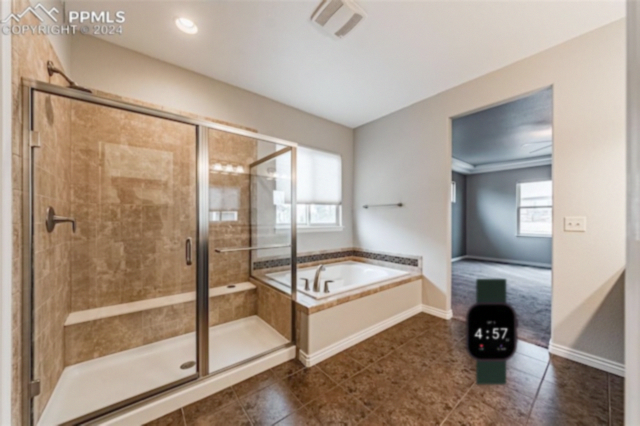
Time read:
h=4 m=57
